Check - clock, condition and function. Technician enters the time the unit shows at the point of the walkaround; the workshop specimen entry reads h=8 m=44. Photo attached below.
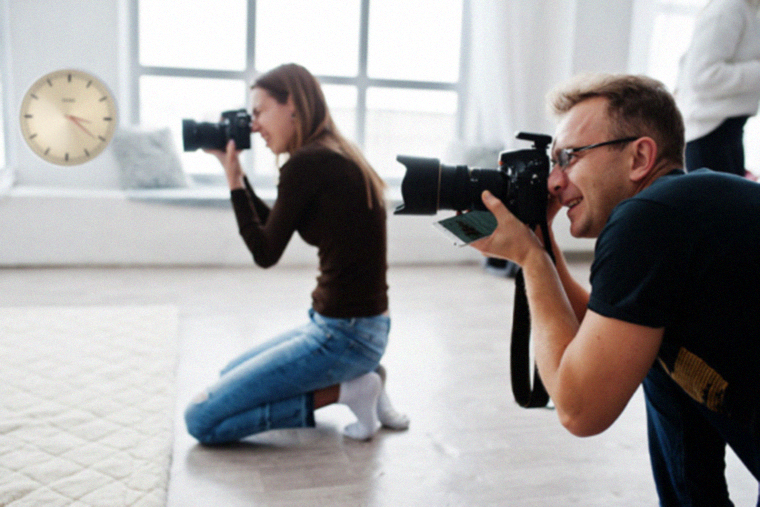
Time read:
h=3 m=21
